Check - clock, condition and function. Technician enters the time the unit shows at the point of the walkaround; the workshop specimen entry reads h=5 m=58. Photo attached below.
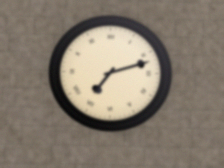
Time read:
h=7 m=12
